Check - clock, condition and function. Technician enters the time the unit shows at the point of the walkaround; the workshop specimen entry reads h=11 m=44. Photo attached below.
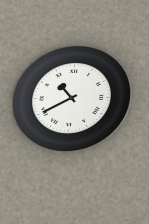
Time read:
h=10 m=40
